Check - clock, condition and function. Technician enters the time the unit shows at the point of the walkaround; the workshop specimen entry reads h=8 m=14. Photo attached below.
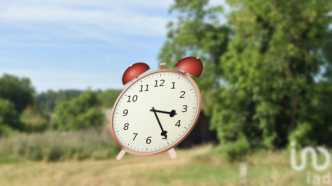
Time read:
h=3 m=25
